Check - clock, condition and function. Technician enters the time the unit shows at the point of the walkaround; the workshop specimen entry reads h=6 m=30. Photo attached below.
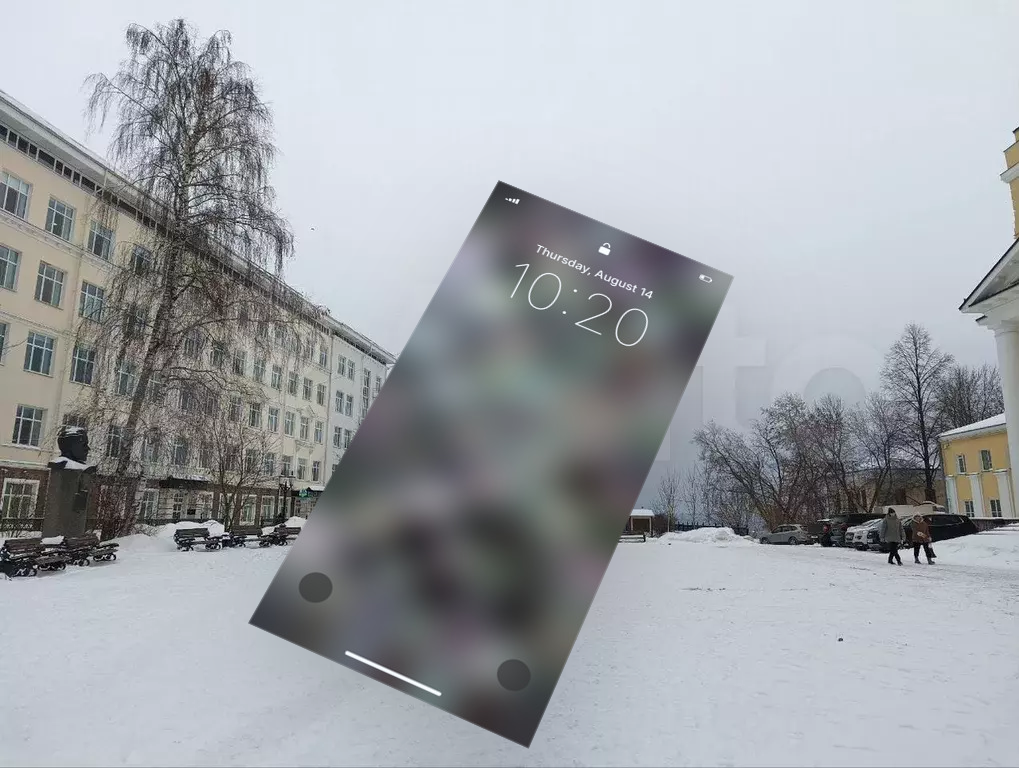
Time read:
h=10 m=20
